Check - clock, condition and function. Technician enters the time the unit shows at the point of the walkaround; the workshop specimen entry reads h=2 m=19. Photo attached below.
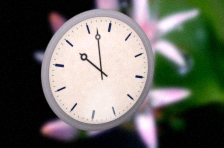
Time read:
h=9 m=57
